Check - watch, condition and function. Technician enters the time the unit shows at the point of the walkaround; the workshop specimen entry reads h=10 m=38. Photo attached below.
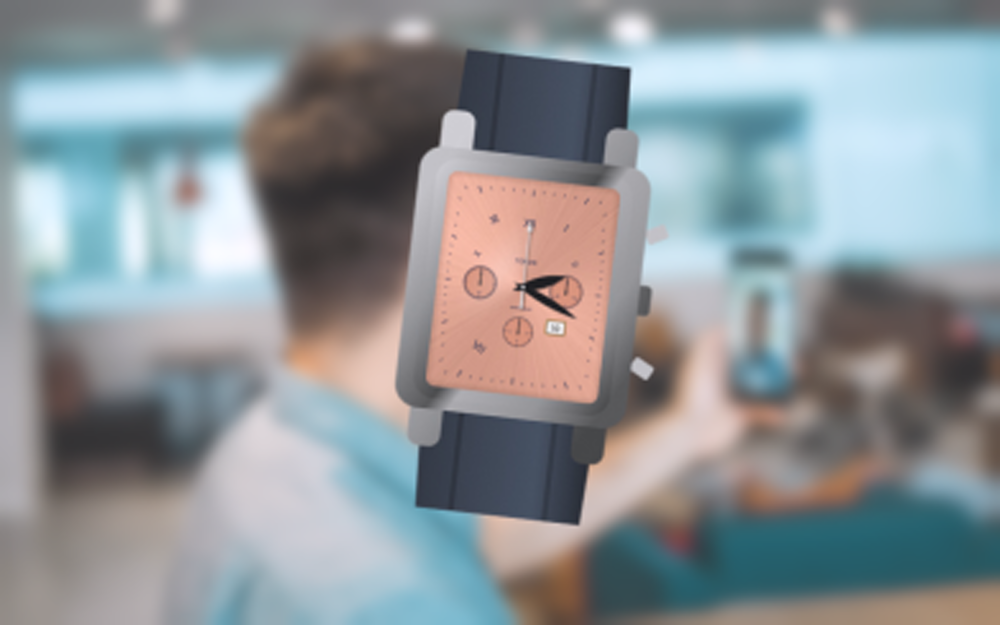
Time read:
h=2 m=19
